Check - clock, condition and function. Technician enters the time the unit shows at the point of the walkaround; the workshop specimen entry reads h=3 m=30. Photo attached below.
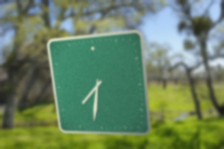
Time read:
h=7 m=32
